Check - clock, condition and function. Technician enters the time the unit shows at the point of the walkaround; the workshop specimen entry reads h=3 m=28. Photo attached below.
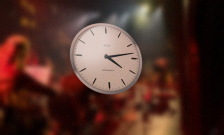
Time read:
h=4 m=13
